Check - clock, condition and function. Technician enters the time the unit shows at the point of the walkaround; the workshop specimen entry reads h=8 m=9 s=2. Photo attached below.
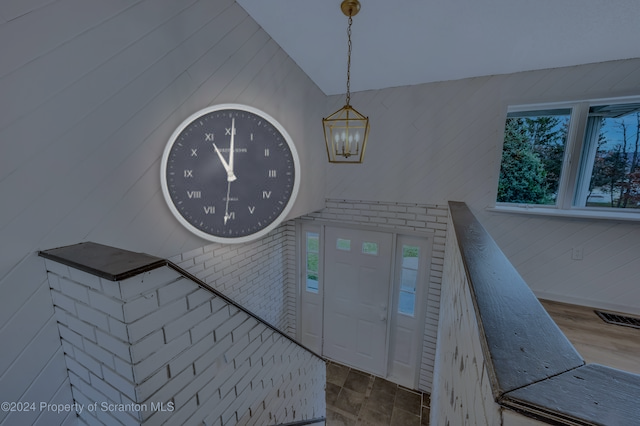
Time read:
h=11 m=0 s=31
